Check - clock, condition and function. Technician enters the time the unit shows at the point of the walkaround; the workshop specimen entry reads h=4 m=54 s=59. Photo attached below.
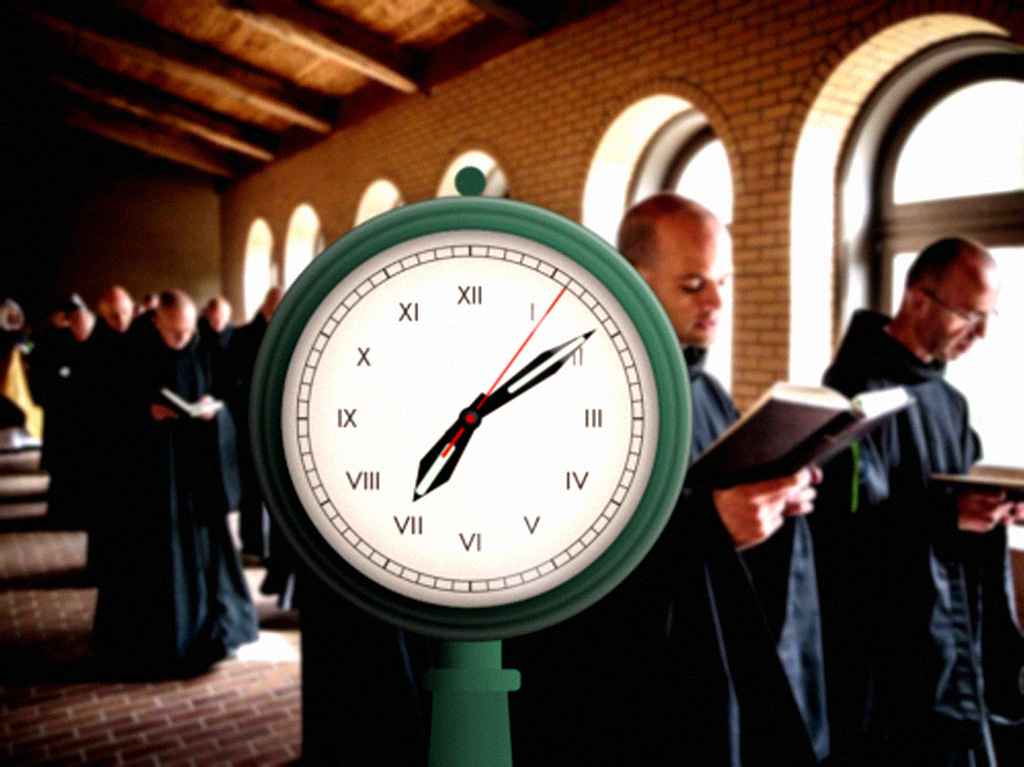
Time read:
h=7 m=9 s=6
